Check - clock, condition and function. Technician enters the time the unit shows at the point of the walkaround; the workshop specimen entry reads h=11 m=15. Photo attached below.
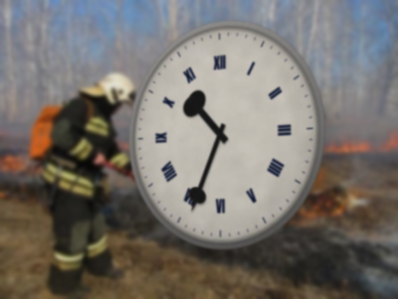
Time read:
h=10 m=34
